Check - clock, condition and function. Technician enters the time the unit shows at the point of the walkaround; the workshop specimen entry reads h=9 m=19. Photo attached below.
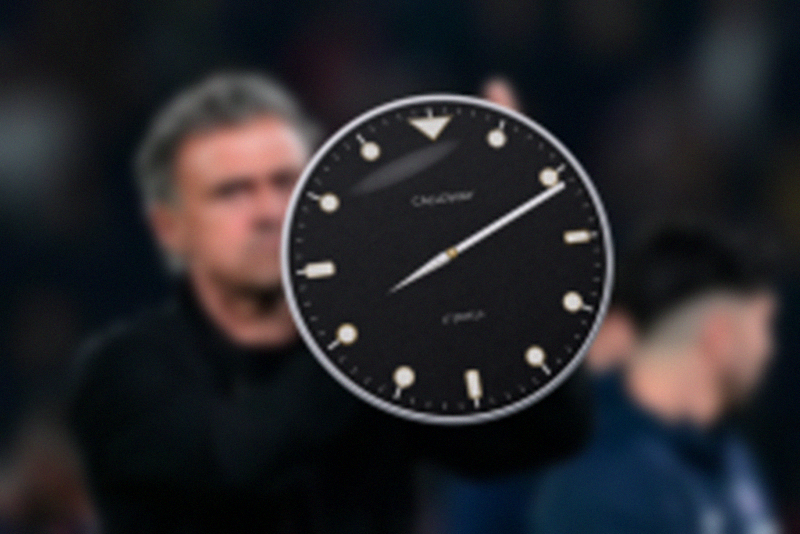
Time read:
h=8 m=11
